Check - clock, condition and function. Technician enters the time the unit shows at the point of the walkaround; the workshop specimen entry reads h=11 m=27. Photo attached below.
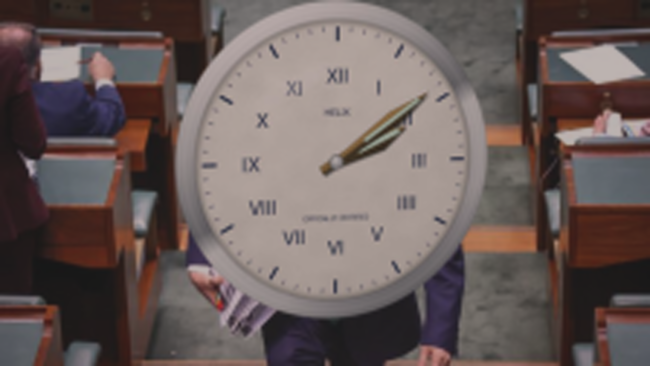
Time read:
h=2 m=9
